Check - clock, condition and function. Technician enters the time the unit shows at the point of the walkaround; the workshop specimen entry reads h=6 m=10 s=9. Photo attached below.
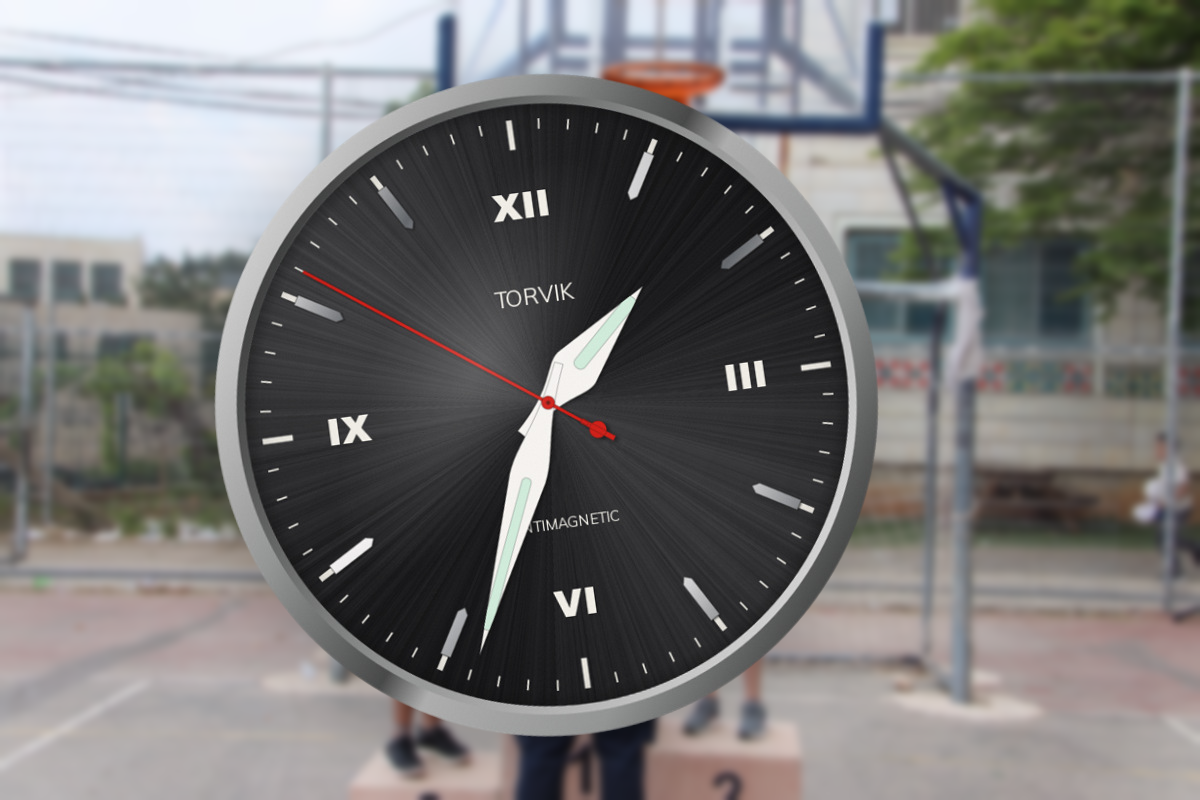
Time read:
h=1 m=33 s=51
